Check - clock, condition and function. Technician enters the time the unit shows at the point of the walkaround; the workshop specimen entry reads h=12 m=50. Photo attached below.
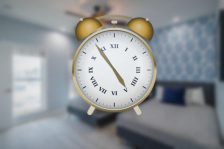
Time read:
h=4 m=54
